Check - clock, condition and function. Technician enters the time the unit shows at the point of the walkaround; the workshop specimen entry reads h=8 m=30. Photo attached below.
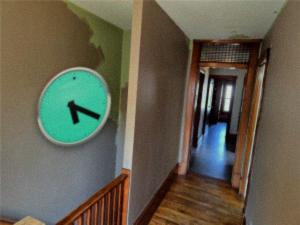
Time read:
h=5 m=19
